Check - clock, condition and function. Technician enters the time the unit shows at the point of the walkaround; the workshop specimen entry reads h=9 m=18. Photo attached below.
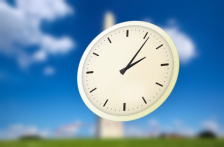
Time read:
h=2 m=6
